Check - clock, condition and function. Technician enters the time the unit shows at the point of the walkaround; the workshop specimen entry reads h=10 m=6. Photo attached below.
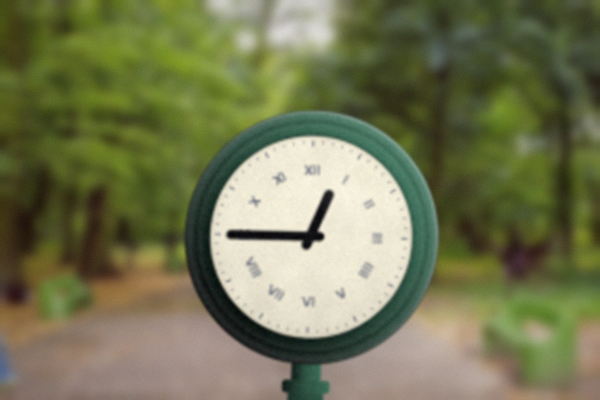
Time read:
h=12 m=45
